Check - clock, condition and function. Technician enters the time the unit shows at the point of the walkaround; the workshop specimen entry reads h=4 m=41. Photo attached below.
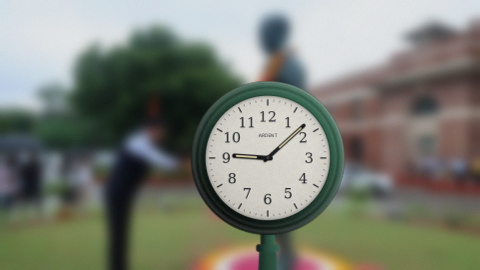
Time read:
h=9 m=8
